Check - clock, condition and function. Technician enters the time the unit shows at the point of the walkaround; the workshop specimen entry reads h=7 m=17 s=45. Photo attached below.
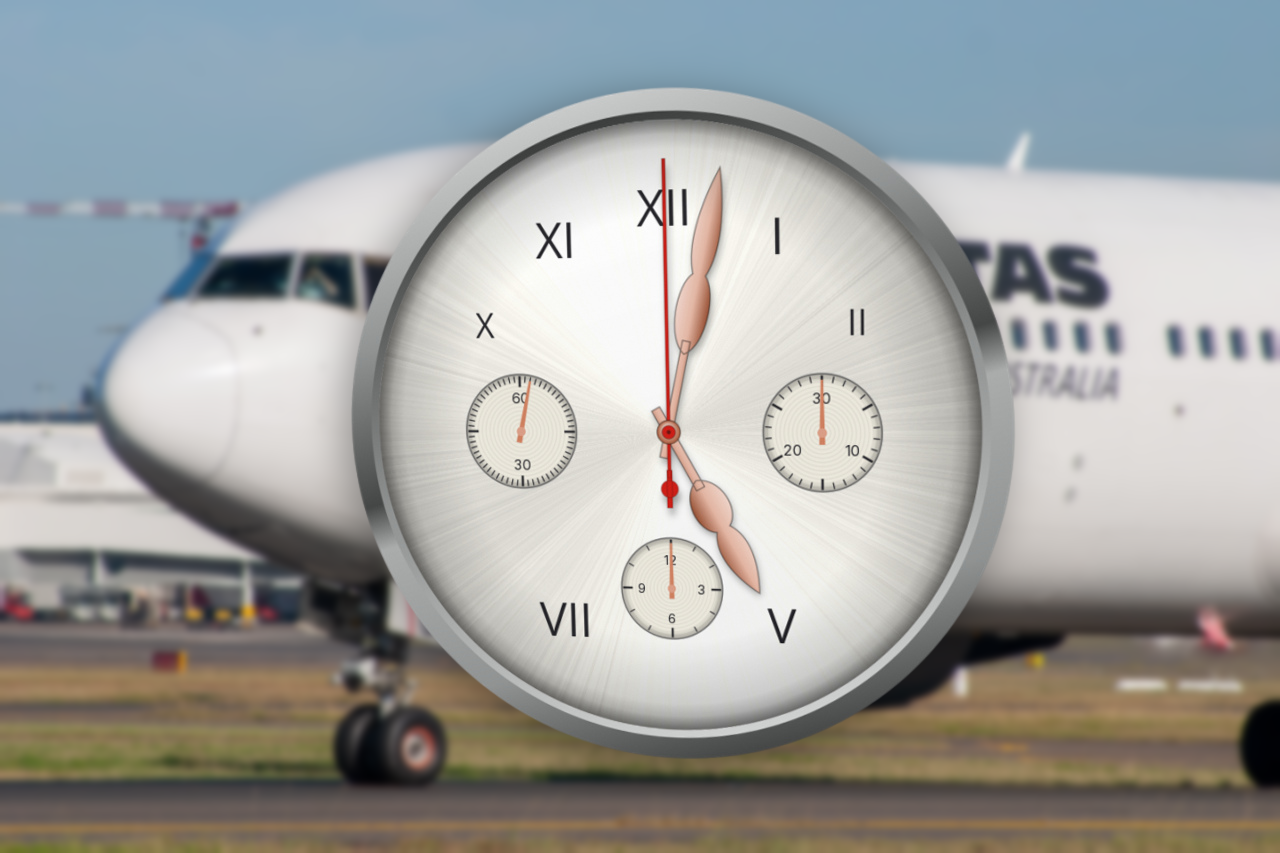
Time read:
h=5 m=2 s=2
